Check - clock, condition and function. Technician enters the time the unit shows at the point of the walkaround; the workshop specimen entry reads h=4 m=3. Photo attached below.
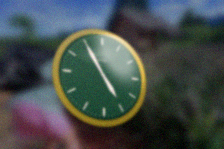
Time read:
h=4 m=55
